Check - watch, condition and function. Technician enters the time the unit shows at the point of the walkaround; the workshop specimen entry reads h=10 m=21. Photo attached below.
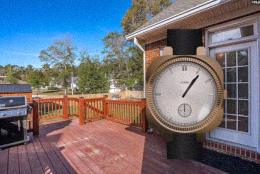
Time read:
h=1 m=6
